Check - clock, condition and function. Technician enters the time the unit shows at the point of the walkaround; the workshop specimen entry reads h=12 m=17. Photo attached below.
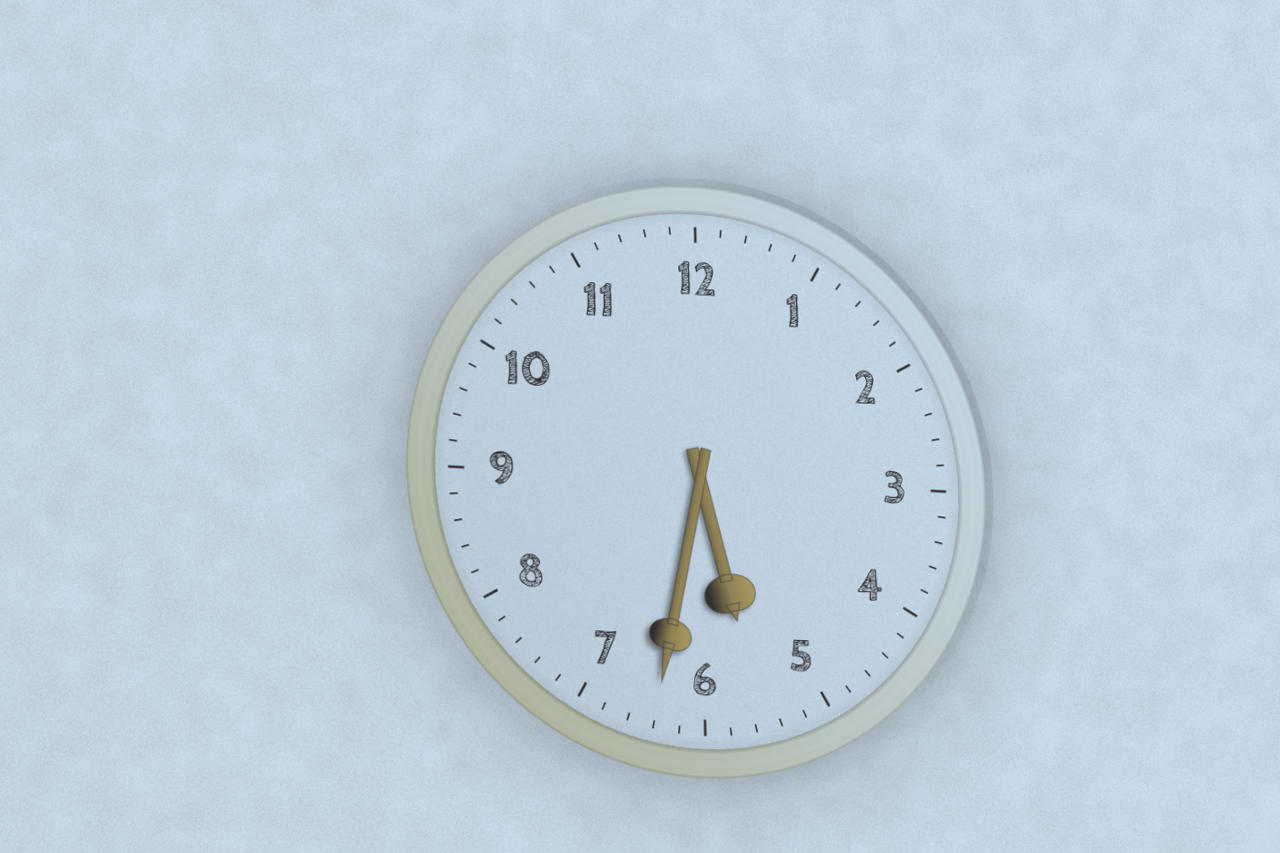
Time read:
h=5 m=32
